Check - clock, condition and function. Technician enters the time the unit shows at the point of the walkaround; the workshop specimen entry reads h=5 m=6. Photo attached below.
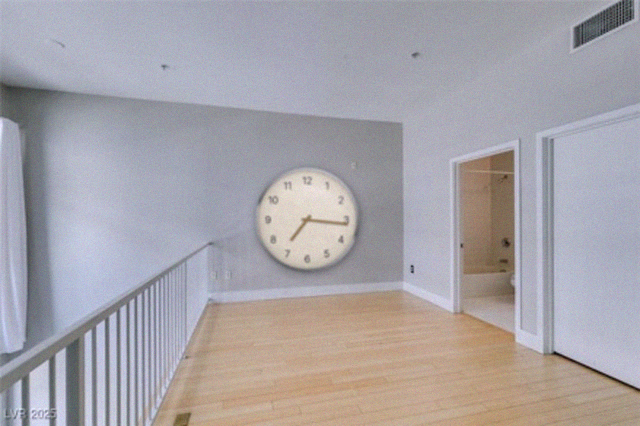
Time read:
h=7 m=16
